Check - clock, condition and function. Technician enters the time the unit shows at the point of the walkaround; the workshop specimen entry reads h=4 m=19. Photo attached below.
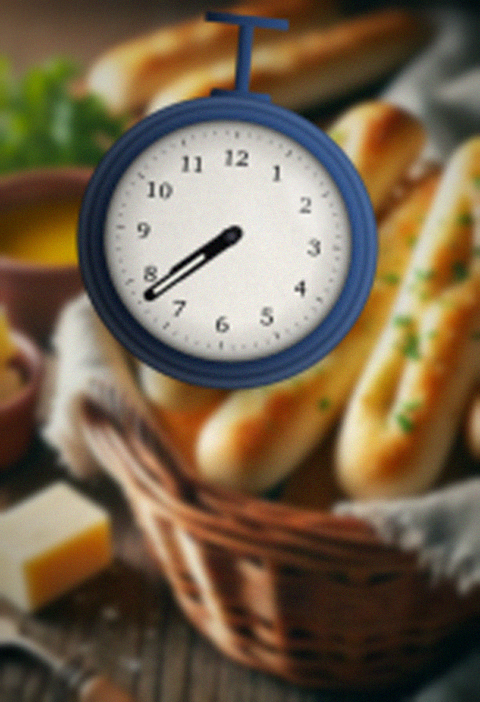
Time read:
h=7 m=38
